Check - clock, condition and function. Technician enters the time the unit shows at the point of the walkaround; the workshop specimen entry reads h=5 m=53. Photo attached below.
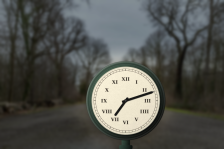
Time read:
h=7 m=12
